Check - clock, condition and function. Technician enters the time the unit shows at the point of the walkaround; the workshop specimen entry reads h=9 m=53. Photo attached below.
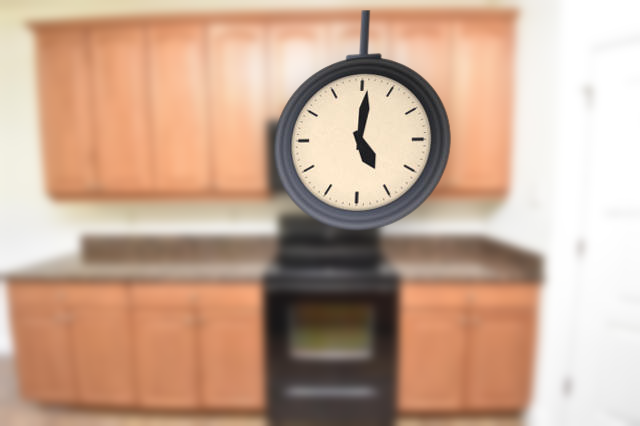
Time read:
h=5 m=1
